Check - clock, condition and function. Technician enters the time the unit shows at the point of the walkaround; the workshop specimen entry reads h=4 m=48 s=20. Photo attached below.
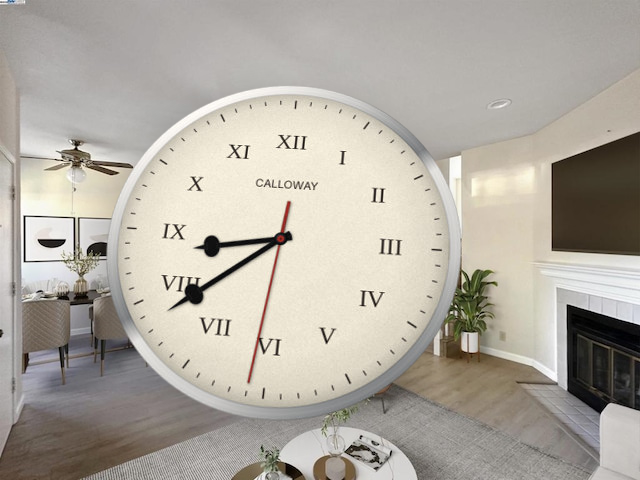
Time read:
h=8 m=38 s=31
